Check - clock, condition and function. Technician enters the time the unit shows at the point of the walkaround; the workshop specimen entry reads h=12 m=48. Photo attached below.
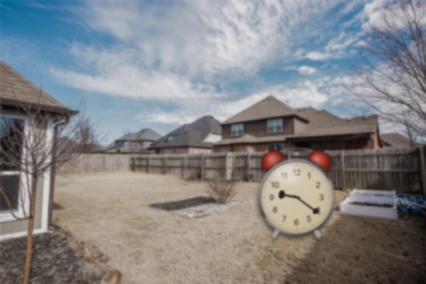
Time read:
h=9 m=21
